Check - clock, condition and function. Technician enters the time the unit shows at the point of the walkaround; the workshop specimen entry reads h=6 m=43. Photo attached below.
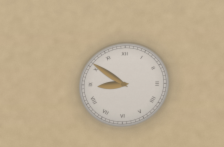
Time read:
h=8 m=51
